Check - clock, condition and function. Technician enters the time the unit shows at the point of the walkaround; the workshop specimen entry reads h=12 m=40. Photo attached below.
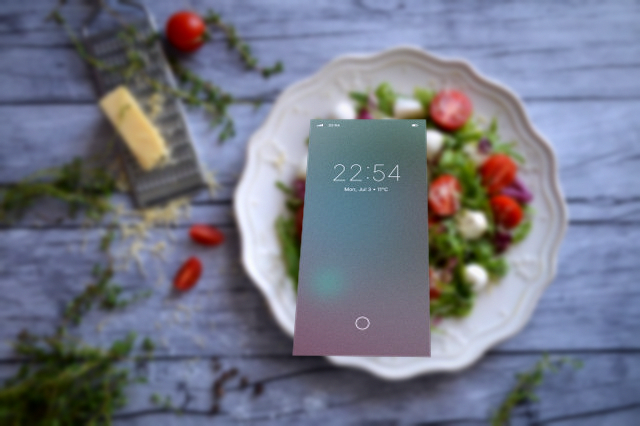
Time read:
h=22 m=54
